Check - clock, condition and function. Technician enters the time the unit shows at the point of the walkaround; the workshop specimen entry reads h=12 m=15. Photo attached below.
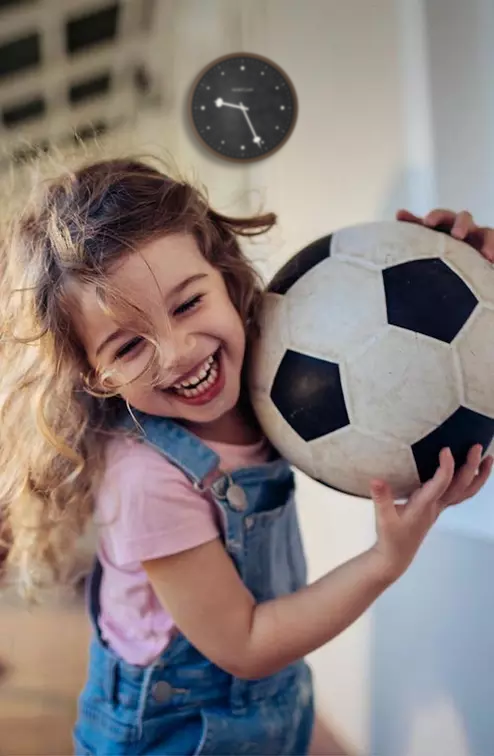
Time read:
h=9 m=26
